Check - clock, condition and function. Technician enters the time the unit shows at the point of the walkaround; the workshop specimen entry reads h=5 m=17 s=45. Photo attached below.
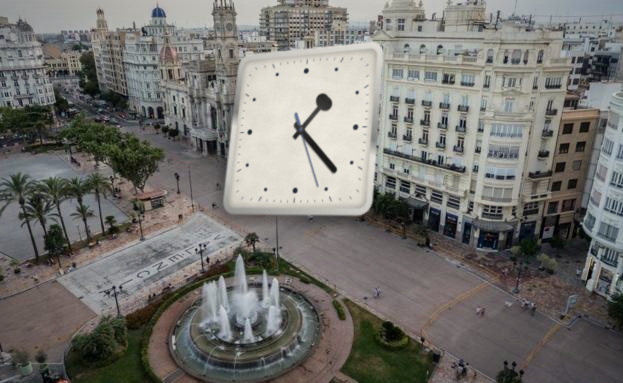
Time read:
h=1 m=22 s=26
